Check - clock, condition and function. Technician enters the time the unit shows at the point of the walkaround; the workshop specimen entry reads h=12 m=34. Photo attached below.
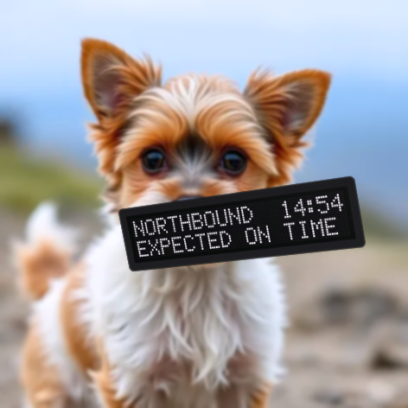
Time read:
h=14 m=54
